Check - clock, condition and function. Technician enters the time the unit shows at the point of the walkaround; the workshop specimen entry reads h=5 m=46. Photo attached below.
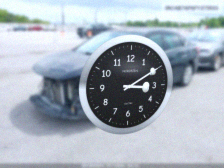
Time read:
h=3 m=10
